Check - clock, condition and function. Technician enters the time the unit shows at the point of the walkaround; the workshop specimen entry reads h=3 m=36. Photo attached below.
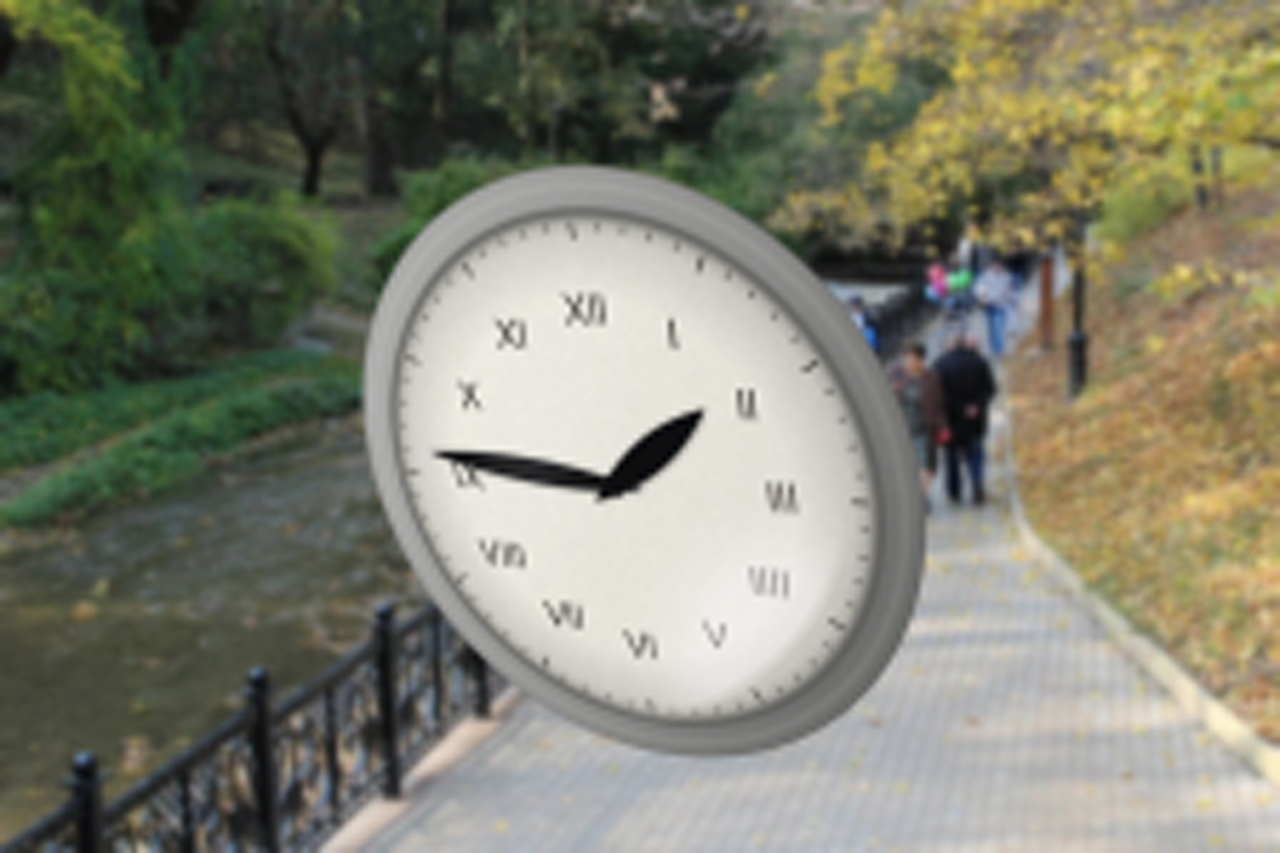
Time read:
h=1 m=46
